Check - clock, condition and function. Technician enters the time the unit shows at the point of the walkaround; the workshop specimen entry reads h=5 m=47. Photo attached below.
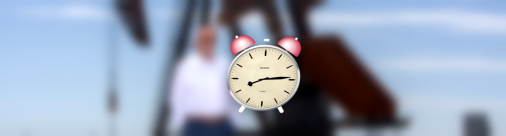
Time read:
h=8 m=14
